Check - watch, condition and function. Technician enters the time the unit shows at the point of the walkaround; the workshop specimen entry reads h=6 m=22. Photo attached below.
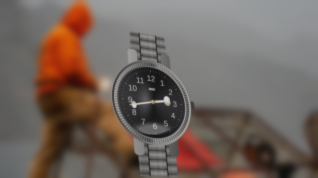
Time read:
h=2 m=43
